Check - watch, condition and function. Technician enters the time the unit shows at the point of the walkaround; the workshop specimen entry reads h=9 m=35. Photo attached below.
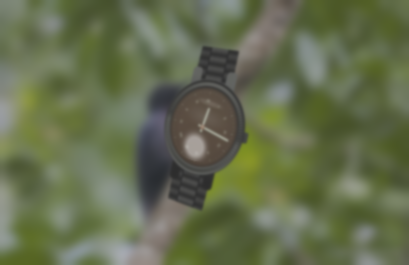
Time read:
h=12 m=17
